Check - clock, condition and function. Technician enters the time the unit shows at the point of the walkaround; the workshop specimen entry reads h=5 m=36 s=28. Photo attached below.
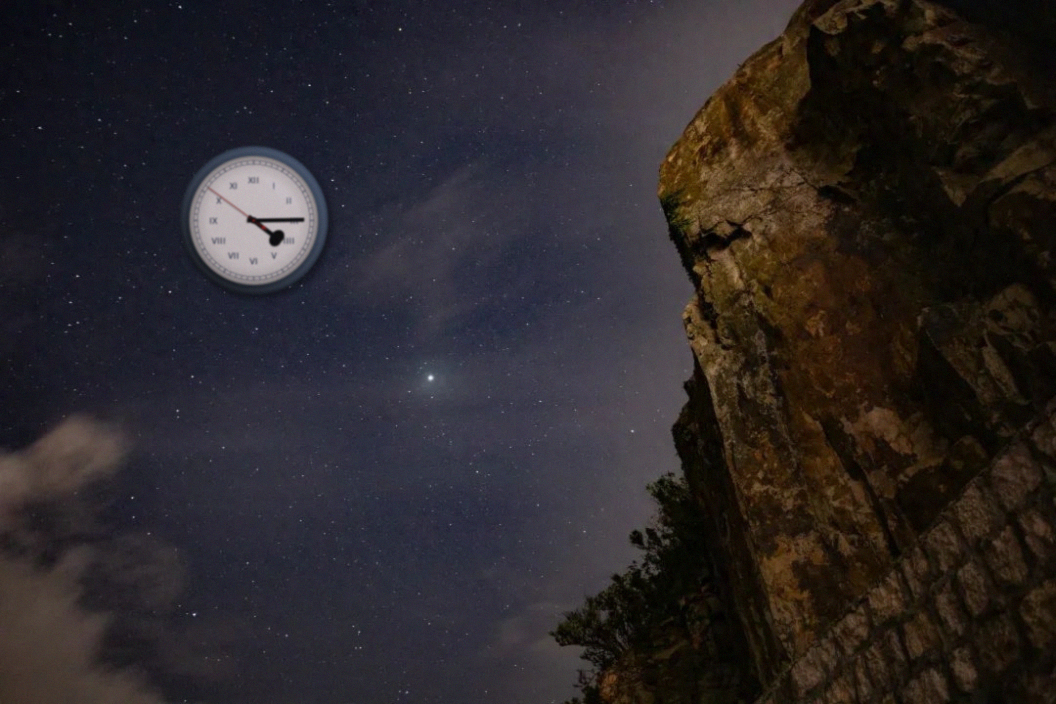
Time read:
h=4 m=14 s=51
